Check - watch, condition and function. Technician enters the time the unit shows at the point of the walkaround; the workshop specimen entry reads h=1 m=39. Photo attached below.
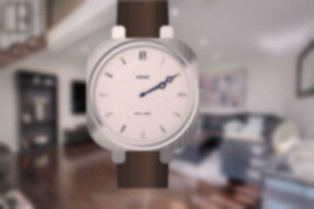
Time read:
h=2 m=10
